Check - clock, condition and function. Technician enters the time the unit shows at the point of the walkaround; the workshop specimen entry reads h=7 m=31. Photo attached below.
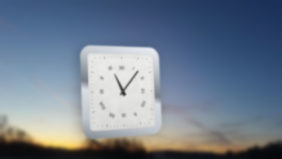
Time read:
h=11 m=7
